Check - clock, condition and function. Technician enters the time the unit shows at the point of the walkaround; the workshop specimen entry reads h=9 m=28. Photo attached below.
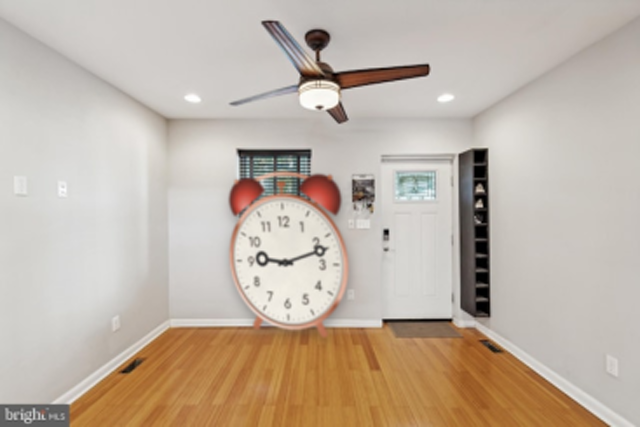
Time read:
h=9 m=12
